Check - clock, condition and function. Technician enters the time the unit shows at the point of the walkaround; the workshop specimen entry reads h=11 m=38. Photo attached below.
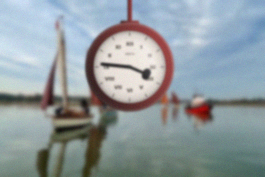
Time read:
h=3 m=46
